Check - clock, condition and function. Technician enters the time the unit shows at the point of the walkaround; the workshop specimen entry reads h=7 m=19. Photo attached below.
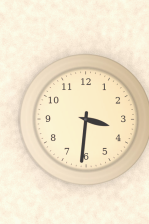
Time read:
h=3 m=31
